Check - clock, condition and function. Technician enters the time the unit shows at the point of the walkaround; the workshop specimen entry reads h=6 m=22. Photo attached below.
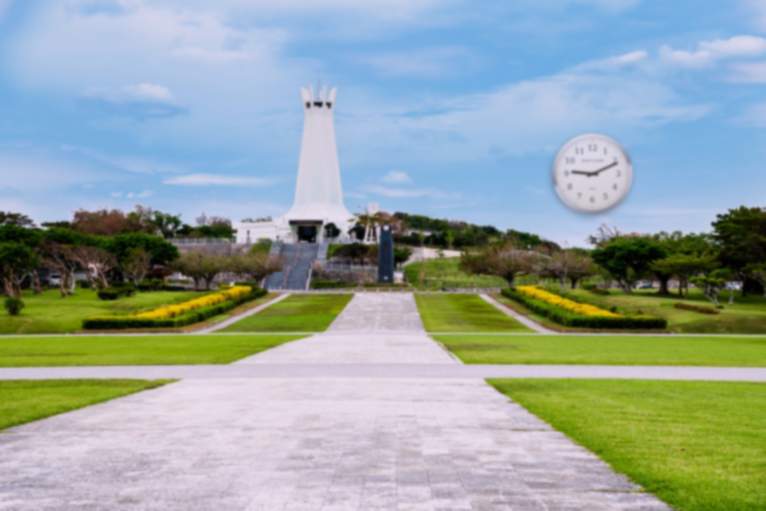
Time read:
h=9 m=11
